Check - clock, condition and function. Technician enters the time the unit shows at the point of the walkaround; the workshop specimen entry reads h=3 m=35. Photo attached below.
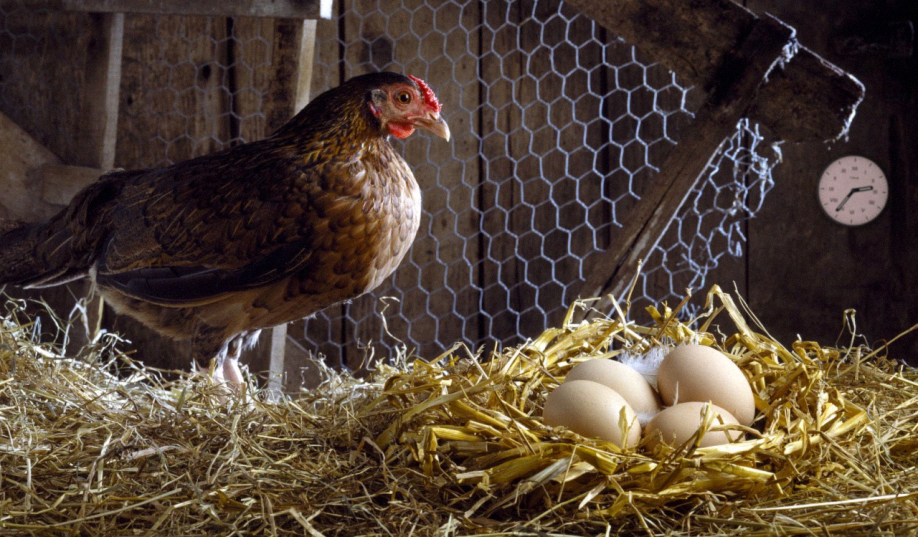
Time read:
h=2 m=36
